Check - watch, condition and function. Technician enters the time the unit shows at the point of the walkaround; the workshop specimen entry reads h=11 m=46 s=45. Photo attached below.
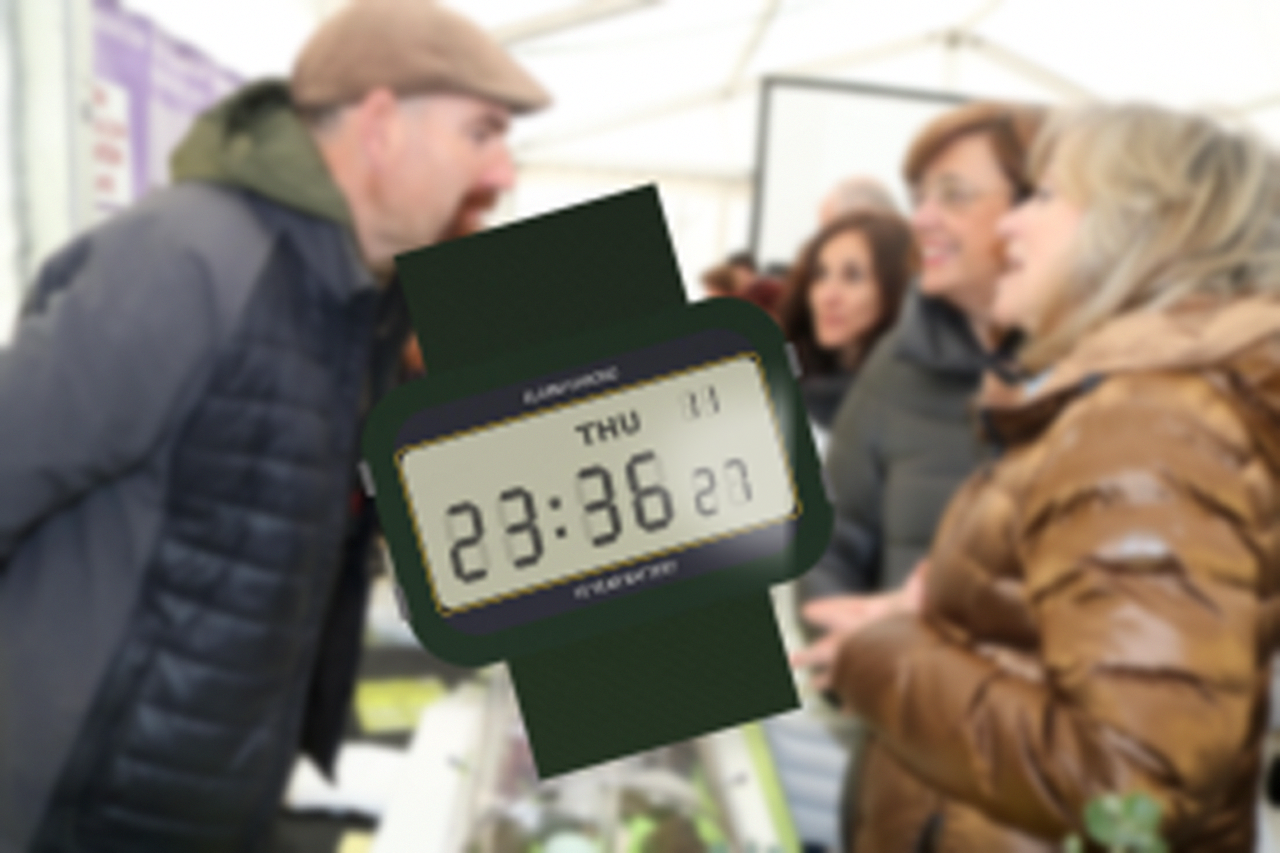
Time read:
h=23 m=36 s=27
